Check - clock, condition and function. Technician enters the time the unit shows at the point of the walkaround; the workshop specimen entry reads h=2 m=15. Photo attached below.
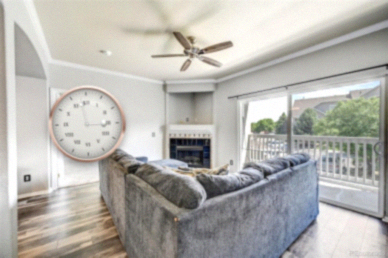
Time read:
h=2 m=58
